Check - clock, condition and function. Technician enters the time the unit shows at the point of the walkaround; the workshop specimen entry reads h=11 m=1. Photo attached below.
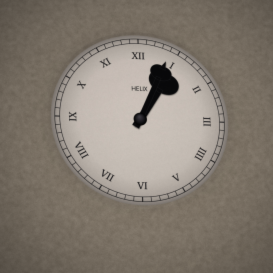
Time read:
h=1 m=4
